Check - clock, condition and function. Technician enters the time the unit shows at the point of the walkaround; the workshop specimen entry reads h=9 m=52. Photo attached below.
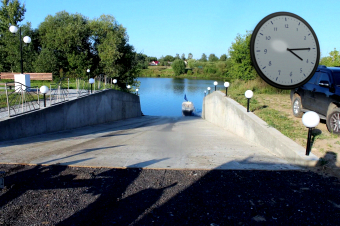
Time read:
h=4 m=15
